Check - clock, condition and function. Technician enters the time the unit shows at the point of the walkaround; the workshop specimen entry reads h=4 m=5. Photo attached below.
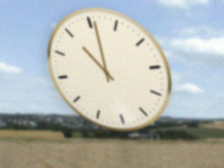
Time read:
h=11 m=1
